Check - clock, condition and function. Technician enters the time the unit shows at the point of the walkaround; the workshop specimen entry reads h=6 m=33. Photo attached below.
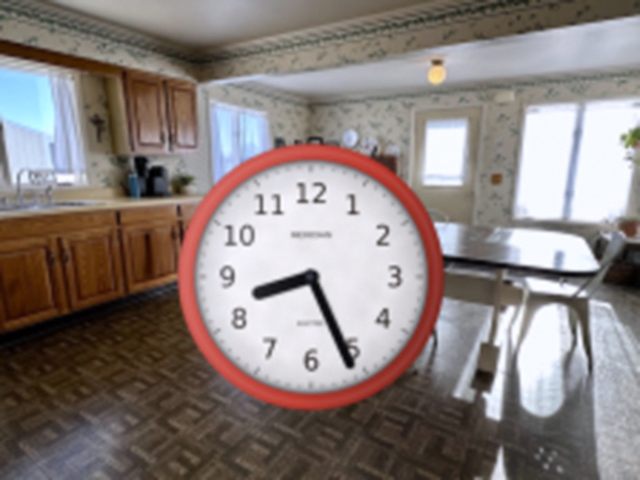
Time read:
h=8 m=26
